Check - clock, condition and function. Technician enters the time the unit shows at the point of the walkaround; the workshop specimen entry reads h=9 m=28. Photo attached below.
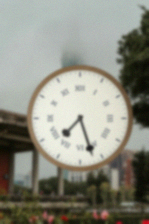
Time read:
h=7 m=27
